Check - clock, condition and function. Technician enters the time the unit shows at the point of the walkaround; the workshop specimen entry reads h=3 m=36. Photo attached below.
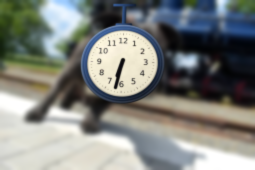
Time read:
h=6 m=32
